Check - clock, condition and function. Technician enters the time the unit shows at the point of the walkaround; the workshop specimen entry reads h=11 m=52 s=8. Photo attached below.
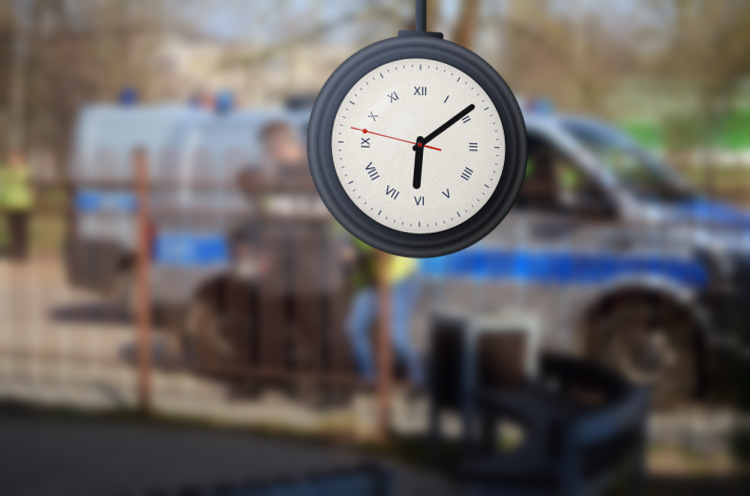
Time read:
h=6 m=8 s=47
